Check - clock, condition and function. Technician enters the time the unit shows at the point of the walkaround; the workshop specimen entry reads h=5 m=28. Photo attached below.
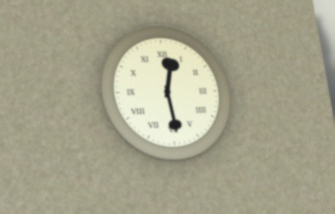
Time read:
h=12 m=29
